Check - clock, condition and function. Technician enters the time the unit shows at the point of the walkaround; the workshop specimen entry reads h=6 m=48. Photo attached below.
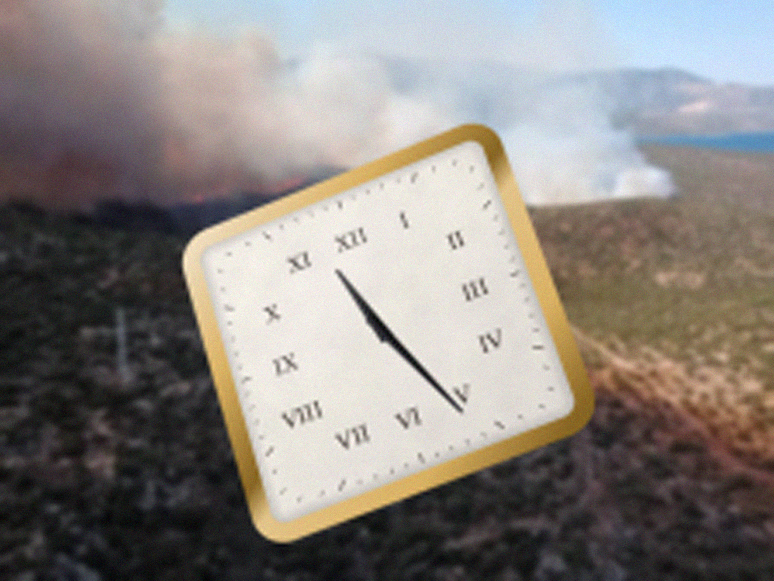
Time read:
h=11 m=26
